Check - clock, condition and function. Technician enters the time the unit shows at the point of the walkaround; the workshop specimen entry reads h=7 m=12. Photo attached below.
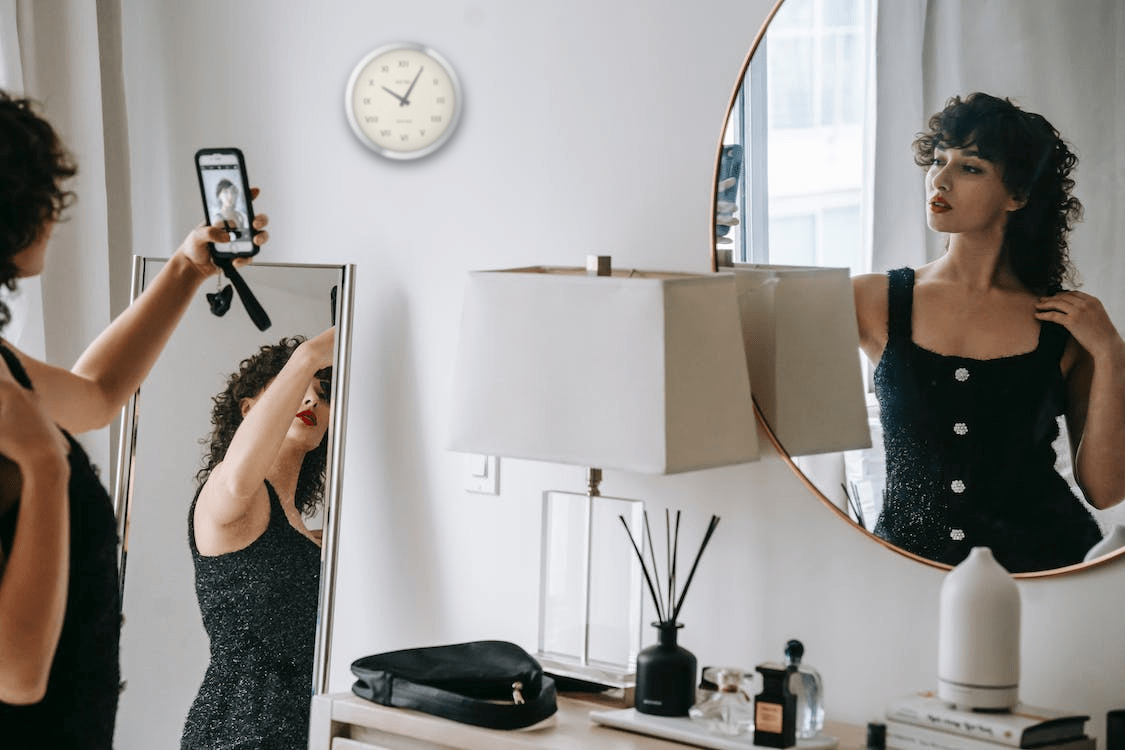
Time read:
h=10 m=5
